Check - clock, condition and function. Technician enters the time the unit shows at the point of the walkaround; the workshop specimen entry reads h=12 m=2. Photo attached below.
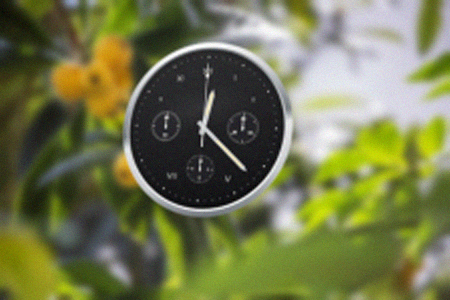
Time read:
h=12 m=22
